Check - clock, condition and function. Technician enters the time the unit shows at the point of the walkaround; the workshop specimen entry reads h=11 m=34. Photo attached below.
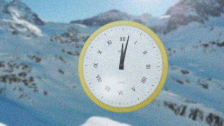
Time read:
h=12 m=2
